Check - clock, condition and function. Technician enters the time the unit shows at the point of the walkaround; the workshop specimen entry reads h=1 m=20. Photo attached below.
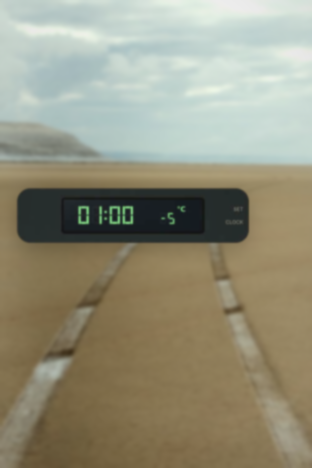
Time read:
h=1 m=0
